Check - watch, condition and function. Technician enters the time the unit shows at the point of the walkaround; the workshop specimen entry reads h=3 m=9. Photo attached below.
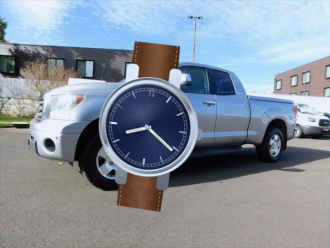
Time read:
h=8 m=21
